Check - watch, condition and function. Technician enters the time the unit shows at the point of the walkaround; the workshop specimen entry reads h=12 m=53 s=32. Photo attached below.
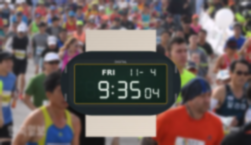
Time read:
h=9 m=35 s=4
